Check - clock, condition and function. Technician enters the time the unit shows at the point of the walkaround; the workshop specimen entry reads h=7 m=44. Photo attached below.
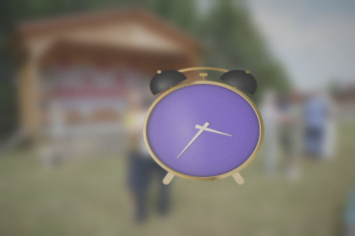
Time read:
h=3 m=36
